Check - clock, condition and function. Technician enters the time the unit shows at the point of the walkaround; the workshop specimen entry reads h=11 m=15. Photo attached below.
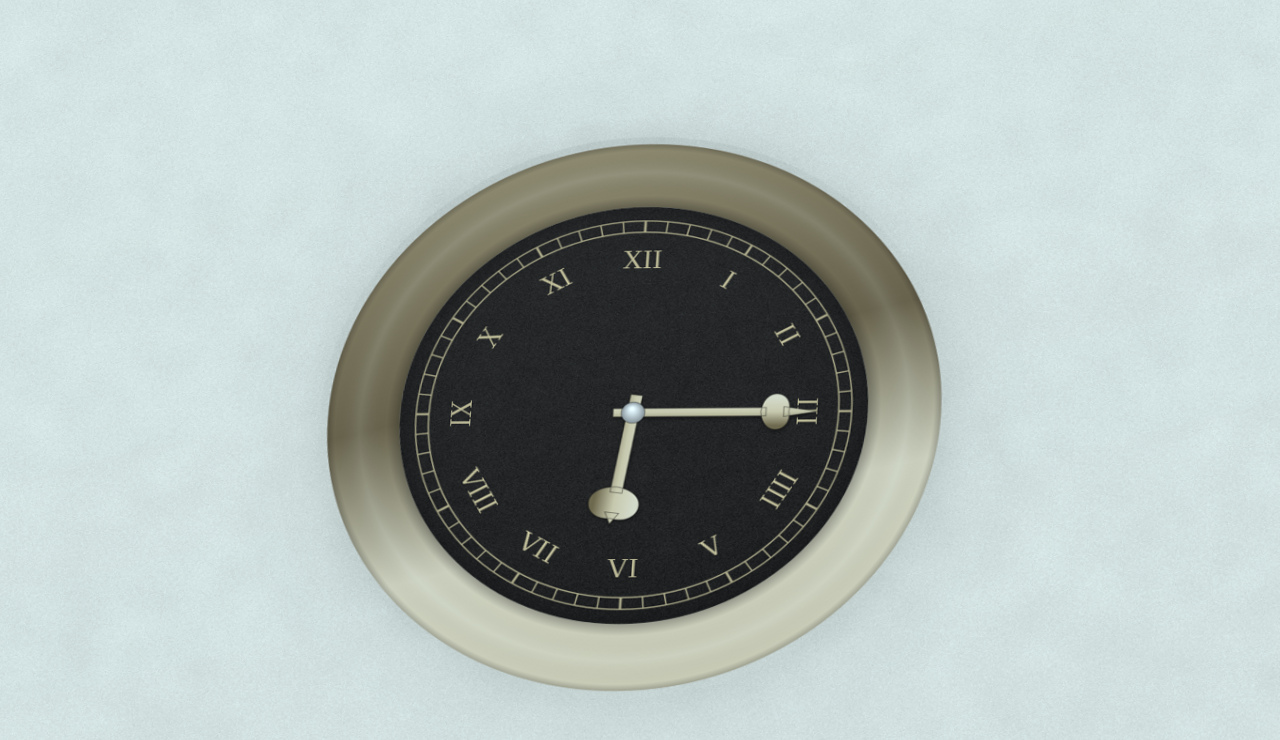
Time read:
h=6 m=15
